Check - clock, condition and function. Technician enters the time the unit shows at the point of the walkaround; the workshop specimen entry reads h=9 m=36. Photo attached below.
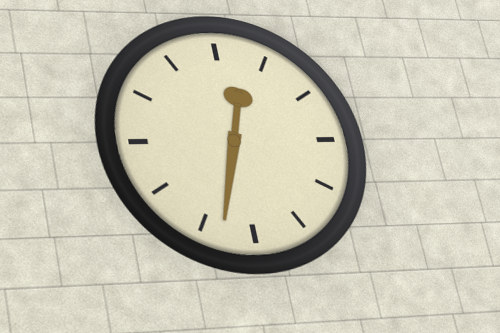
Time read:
h=12 m=33
